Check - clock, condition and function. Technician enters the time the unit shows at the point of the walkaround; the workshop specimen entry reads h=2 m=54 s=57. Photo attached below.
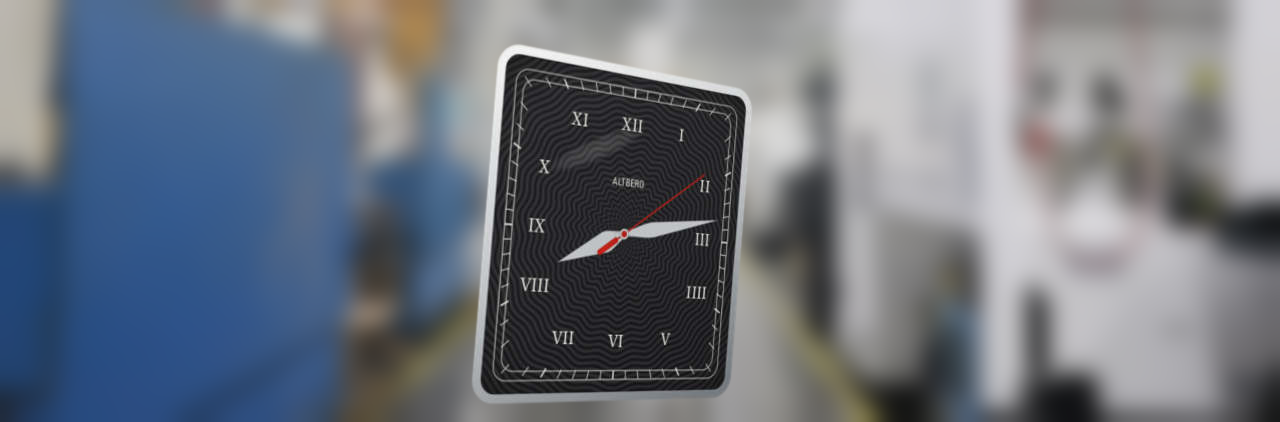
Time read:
h=8 m=13 s=9
